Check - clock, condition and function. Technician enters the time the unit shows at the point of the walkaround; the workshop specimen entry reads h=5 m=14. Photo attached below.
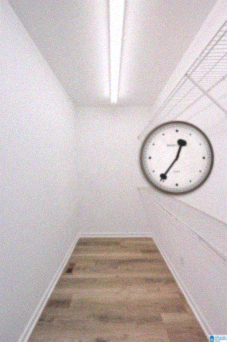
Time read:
h=12 m=36
